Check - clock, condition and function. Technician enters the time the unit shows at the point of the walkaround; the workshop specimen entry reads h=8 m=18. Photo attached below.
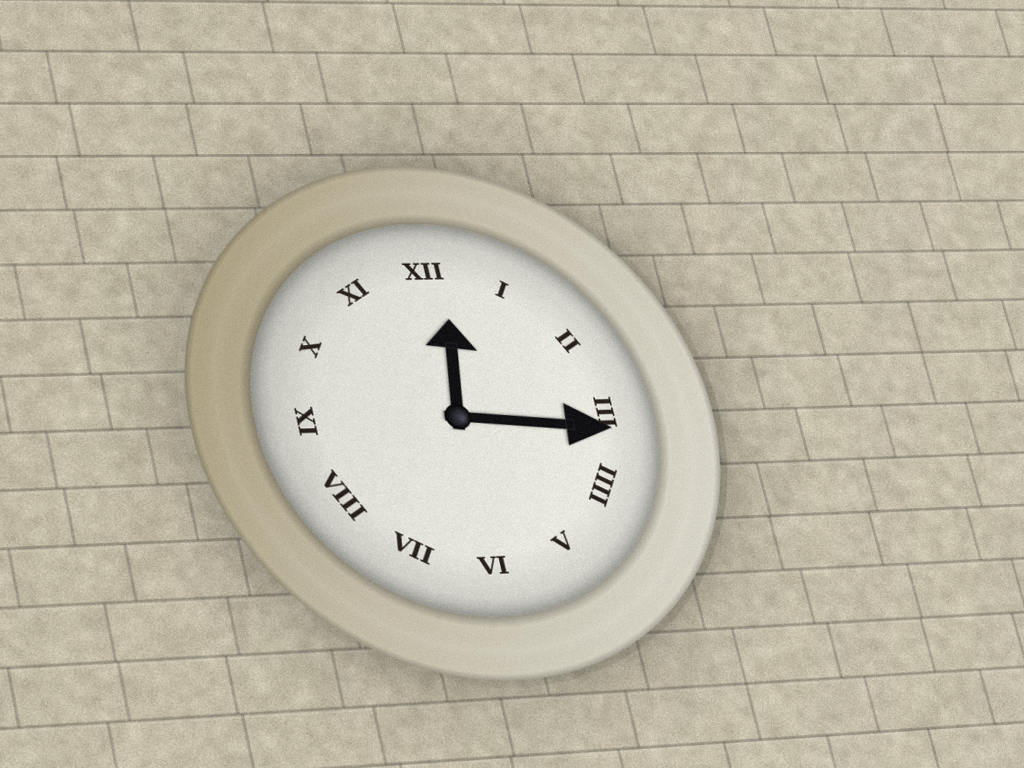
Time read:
h=12 m=16
